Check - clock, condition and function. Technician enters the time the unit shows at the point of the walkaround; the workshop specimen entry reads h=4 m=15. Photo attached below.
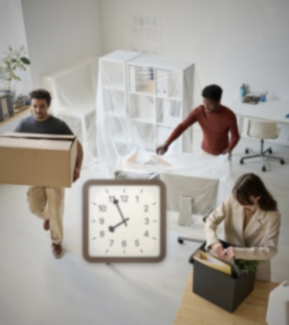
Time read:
h=7 m=56
